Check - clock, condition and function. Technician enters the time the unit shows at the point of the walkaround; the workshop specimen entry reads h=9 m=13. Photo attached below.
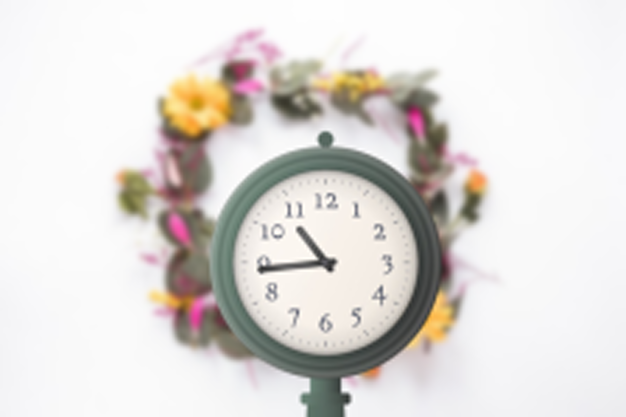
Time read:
h=10 m=44
